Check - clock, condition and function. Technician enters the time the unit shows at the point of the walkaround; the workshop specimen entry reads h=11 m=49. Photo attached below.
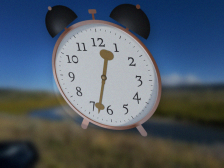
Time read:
h=12 m=33
